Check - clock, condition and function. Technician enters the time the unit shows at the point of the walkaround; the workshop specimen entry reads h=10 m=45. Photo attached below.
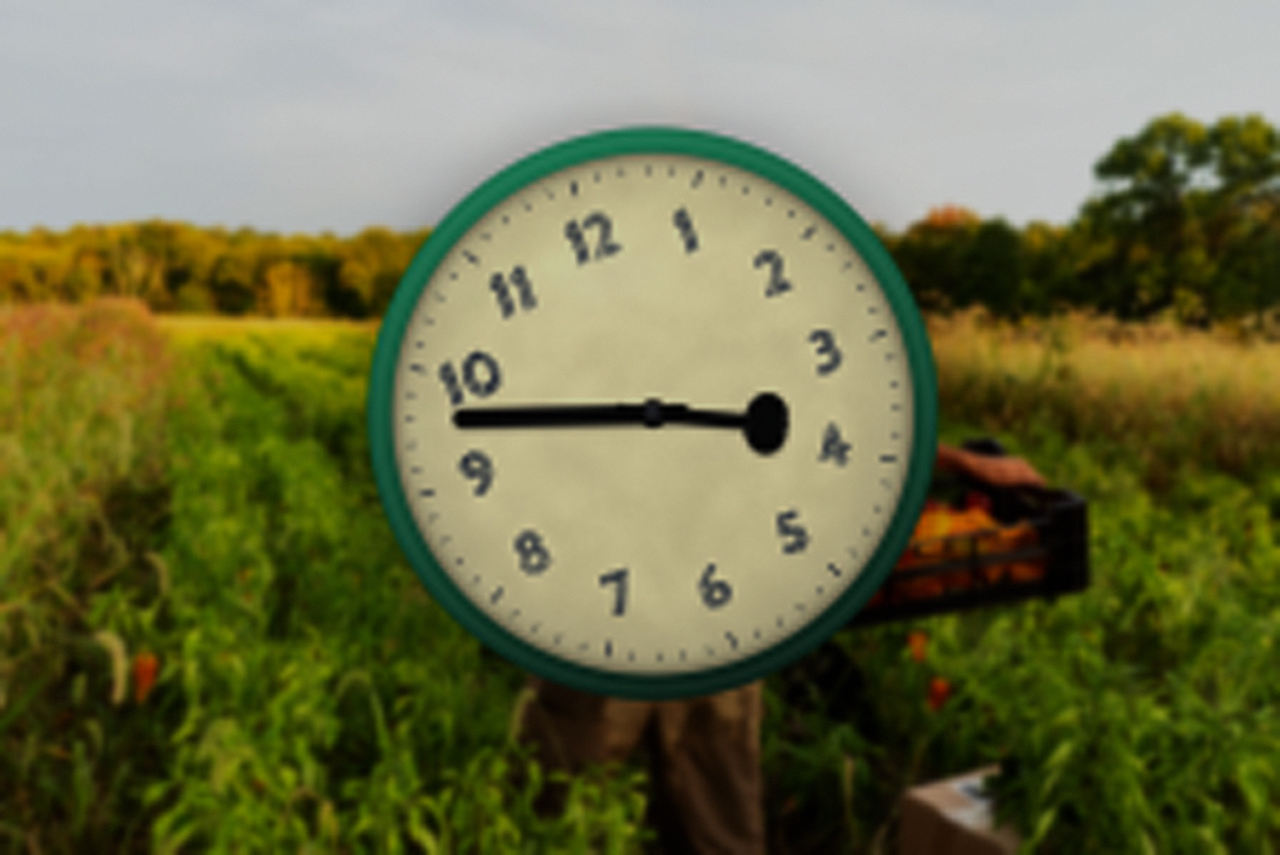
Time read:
h=3 m=48
